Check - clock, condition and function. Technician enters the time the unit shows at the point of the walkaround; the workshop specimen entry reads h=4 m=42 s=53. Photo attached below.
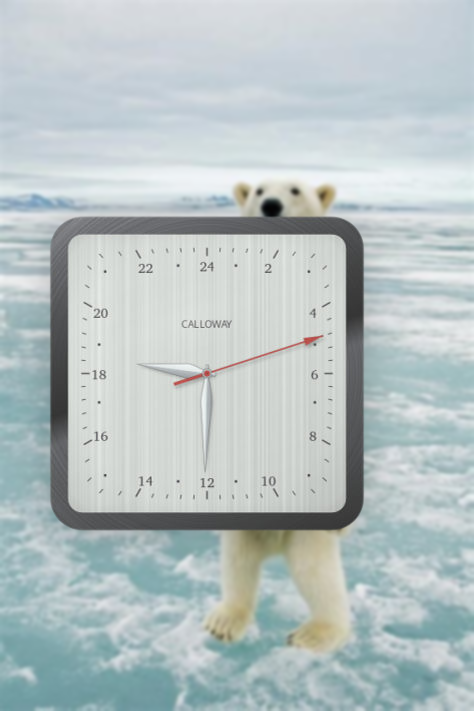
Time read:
h=18 m=30 s=12
